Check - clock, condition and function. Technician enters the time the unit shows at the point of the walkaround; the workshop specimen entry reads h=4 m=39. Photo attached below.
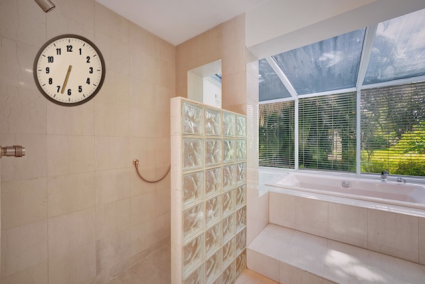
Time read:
h=6 m=33
